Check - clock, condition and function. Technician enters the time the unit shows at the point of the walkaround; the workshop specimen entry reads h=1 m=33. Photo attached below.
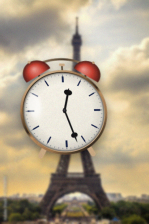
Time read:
h=12 m=27
